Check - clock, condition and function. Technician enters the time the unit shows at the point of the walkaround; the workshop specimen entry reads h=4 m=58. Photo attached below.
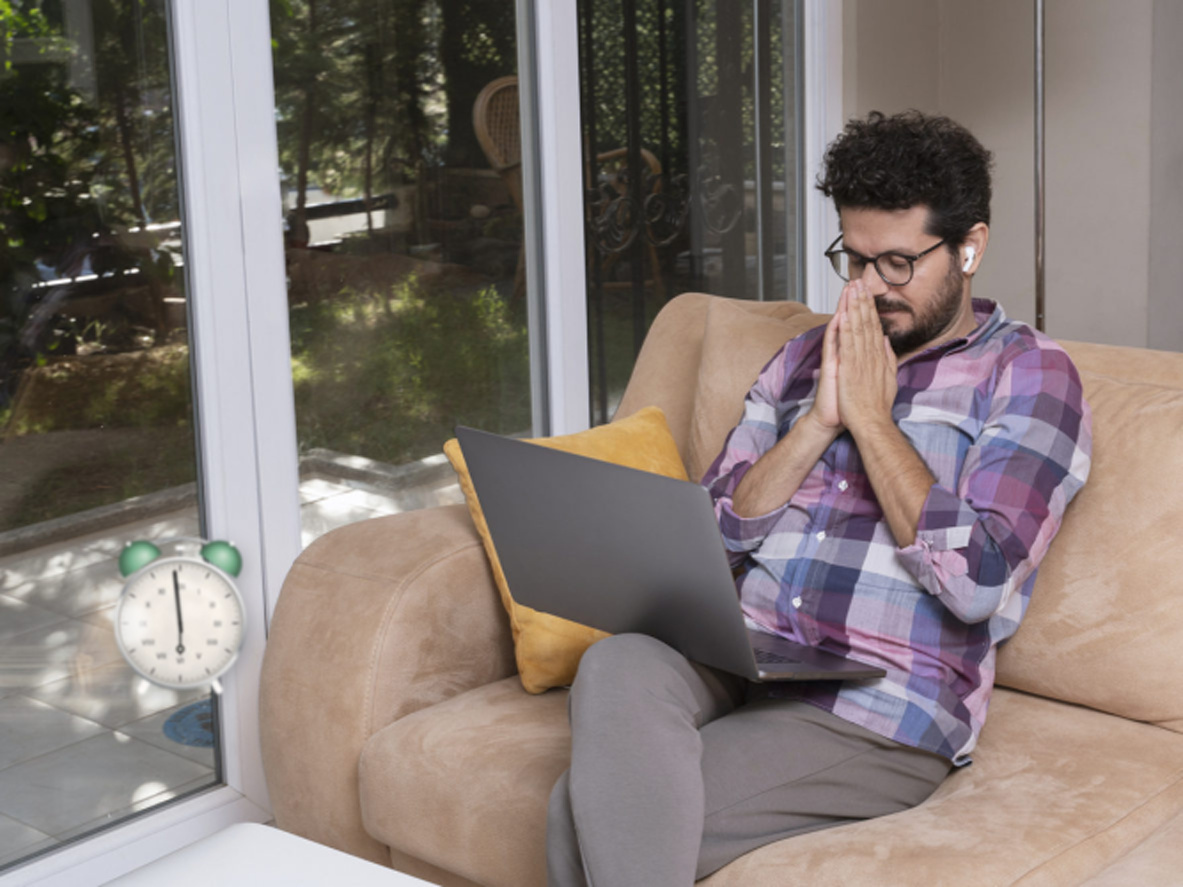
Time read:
h=5 m=59
